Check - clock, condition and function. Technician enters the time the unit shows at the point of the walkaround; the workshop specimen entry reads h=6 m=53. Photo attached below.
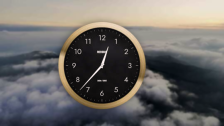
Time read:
h=12 m=37
